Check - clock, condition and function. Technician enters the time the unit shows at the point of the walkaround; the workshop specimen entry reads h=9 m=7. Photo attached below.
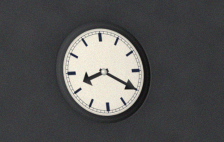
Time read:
h=8 m=20
